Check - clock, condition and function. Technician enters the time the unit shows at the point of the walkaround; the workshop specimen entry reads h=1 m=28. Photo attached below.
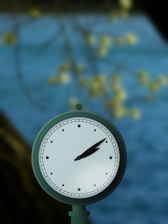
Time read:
h=2 m=9
